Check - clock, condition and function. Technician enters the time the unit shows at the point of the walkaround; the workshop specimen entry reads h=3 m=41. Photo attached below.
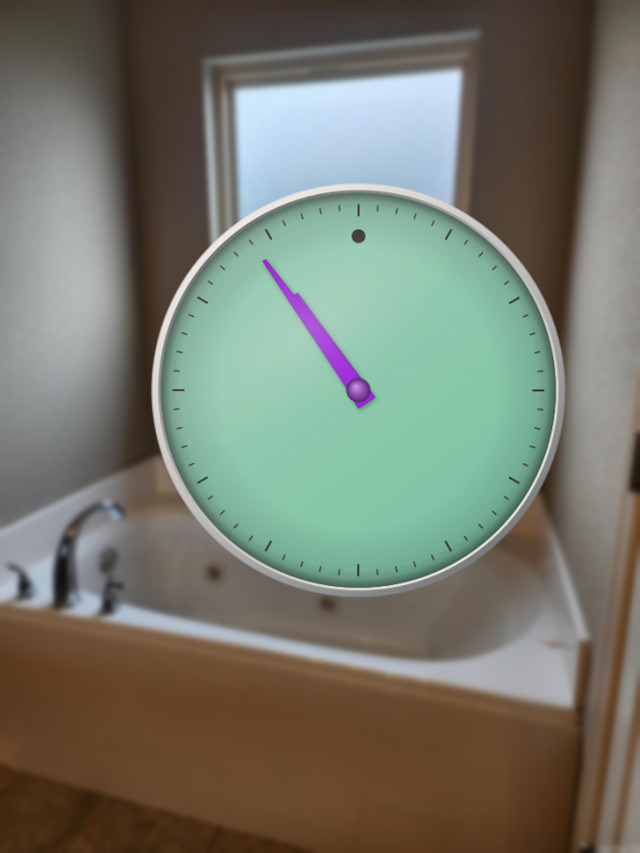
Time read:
h=10 m=54
